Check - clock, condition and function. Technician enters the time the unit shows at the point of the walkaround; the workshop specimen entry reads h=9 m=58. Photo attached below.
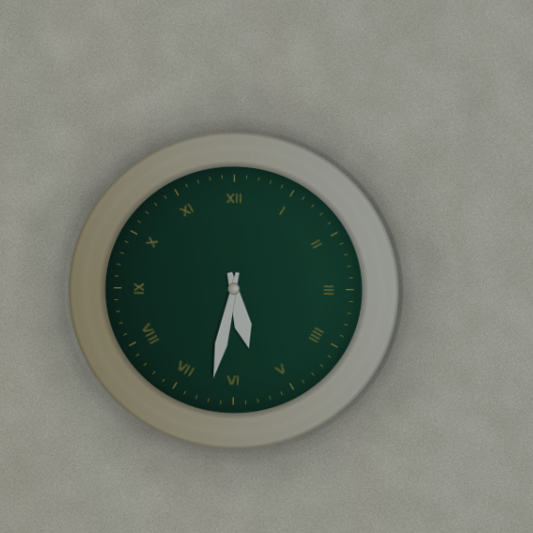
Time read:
h=5 m=32
